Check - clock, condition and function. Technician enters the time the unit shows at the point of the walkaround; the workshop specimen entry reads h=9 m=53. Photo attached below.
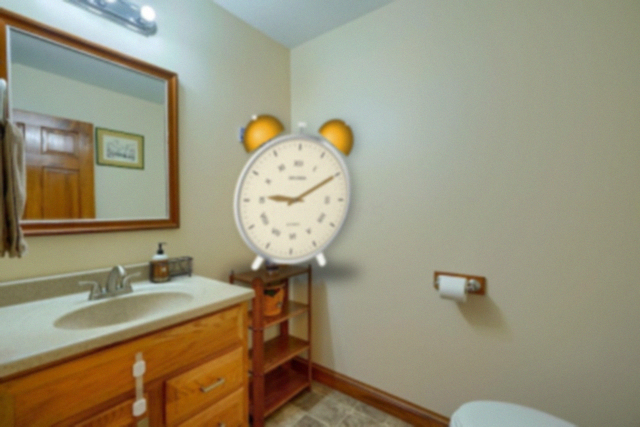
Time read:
h=9 m=10
